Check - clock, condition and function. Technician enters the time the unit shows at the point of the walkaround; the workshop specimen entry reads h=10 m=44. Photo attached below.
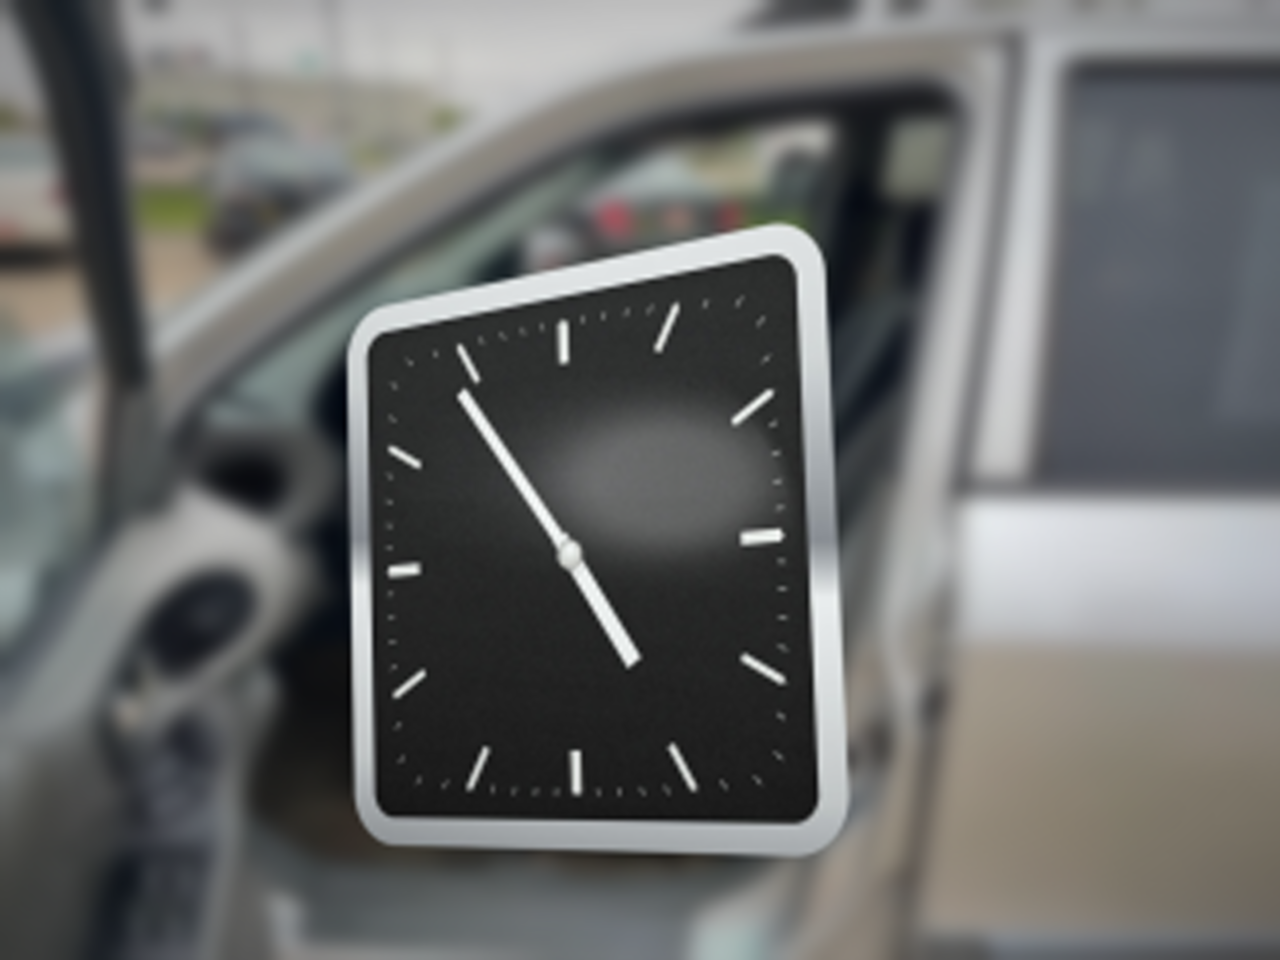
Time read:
h=4 m=54
